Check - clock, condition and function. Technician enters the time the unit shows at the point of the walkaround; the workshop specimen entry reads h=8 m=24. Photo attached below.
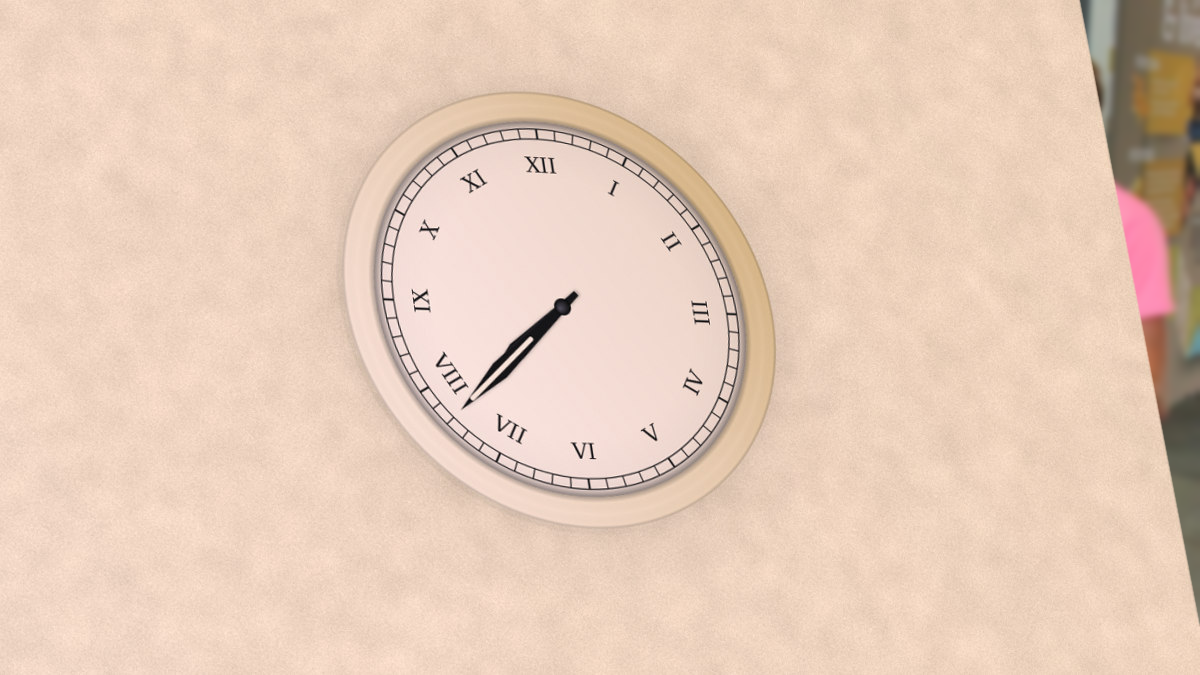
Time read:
h=7 m=38
